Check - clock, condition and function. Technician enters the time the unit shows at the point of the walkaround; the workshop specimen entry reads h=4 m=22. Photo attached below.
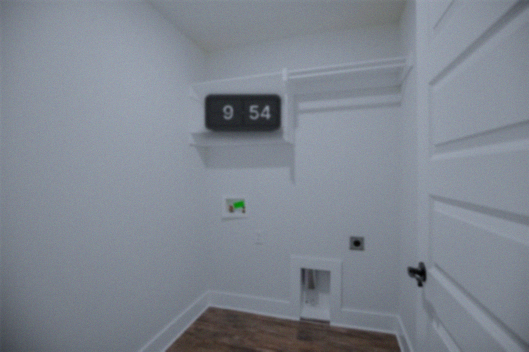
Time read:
h=9 m=54
